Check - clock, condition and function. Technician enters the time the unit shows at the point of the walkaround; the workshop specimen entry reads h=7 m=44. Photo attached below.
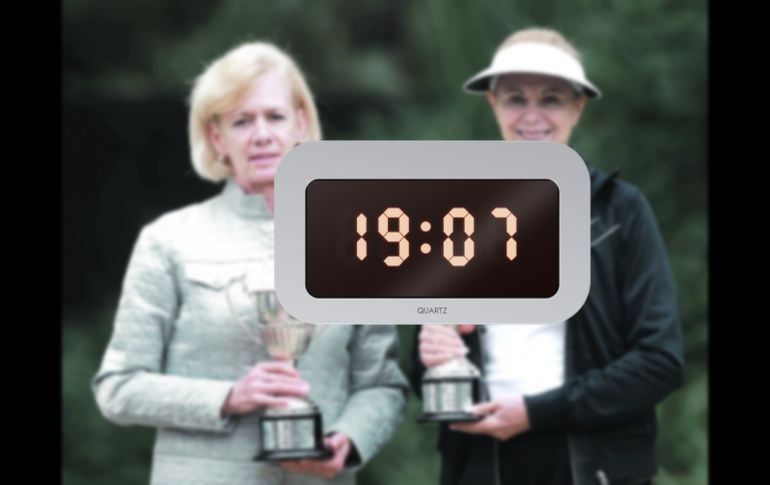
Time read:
h=19 m=7
